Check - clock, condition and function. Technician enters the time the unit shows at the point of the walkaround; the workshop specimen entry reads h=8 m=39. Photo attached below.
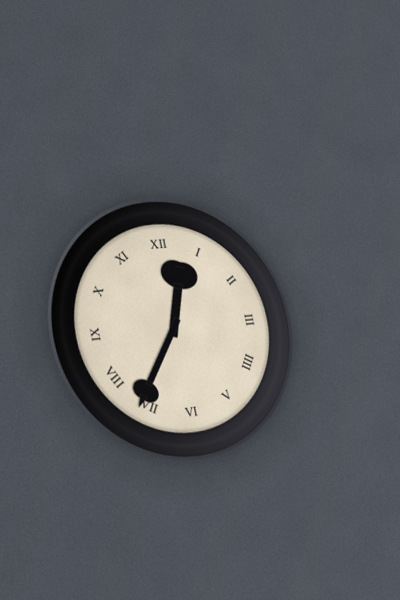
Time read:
h=12 m=36
